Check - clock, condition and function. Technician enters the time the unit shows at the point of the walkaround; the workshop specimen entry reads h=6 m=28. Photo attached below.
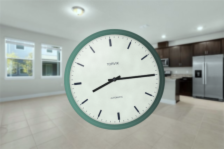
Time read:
h=8 m=15
